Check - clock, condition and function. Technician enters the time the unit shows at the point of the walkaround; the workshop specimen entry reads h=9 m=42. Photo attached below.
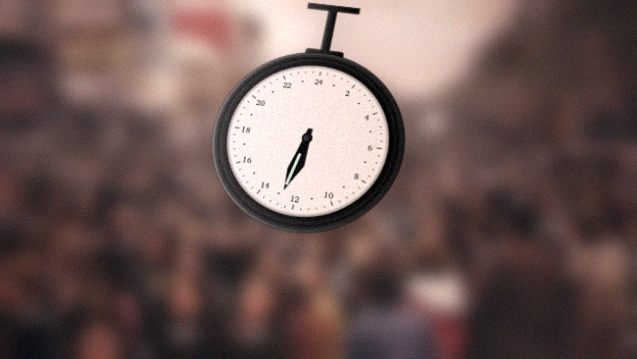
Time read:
h=12 m=32
